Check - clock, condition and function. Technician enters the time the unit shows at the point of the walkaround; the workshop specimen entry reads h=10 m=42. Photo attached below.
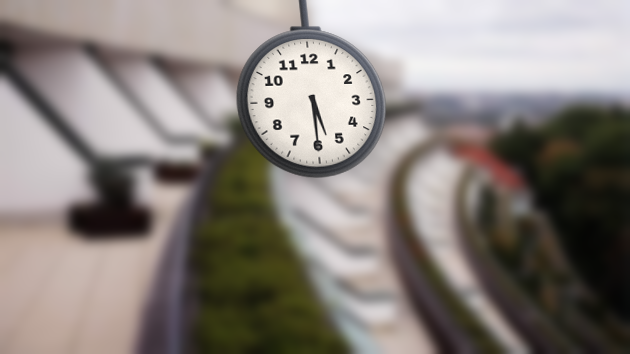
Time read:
h=5 m=30
